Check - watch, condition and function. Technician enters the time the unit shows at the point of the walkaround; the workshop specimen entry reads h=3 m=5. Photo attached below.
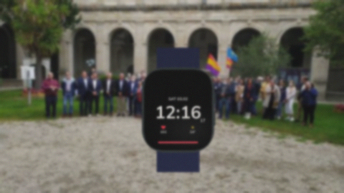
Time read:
h=12 m=16
